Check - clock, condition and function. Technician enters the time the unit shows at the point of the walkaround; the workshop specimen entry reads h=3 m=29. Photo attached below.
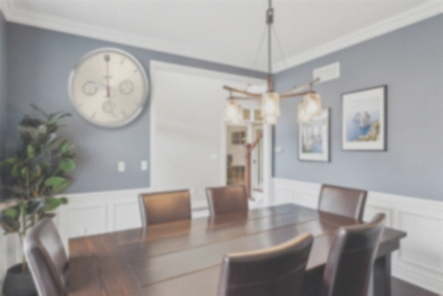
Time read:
h=9 m=28
